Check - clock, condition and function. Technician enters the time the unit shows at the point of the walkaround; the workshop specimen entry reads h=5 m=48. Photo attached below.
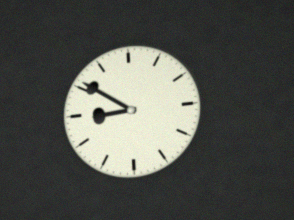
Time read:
h=8 m=51
